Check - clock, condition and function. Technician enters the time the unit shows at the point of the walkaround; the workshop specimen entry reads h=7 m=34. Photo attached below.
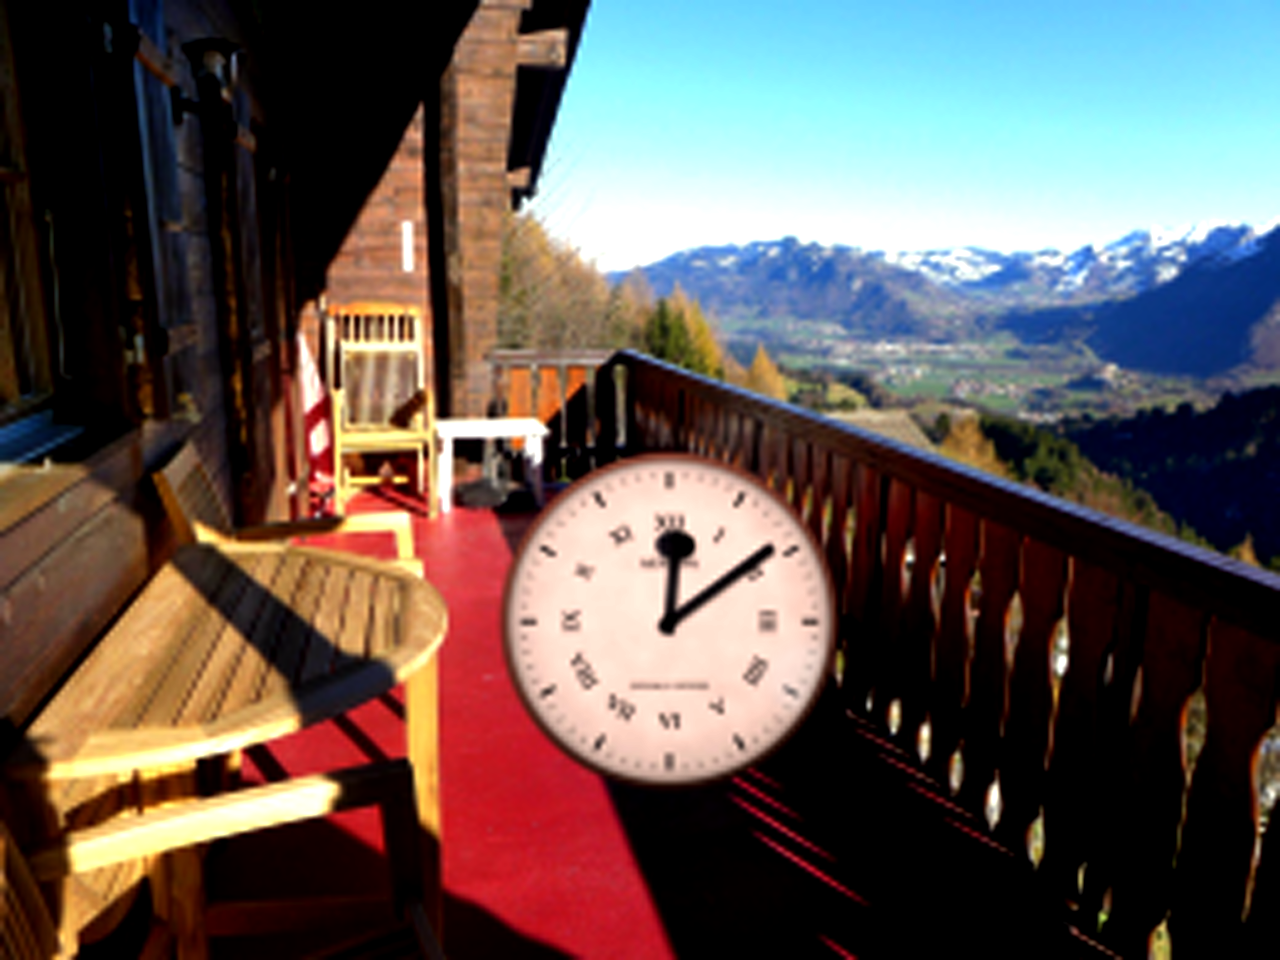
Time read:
h=12 m=9
